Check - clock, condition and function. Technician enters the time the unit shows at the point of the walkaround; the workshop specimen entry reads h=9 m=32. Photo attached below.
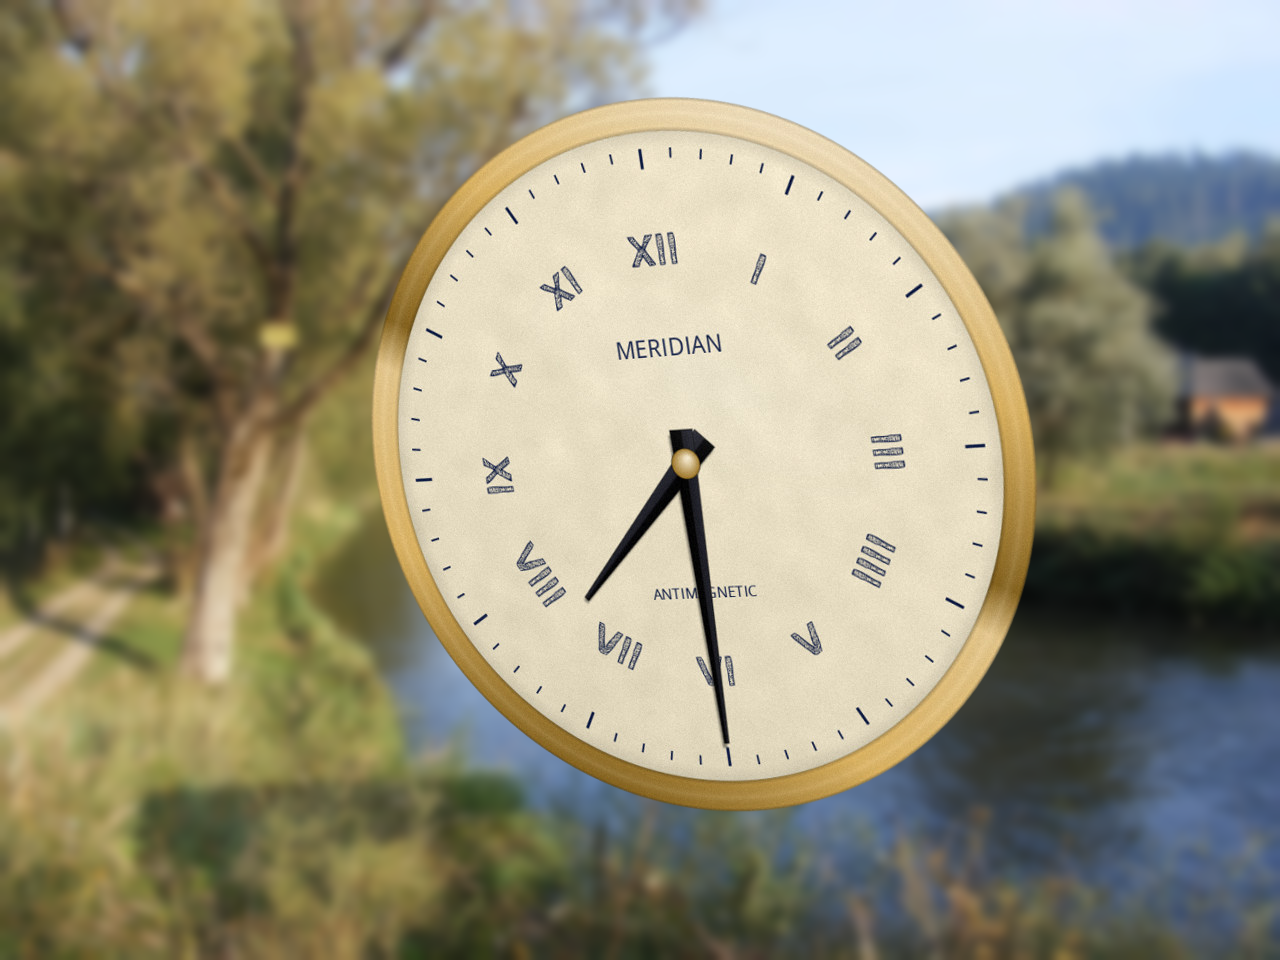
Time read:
h=7 m=30
